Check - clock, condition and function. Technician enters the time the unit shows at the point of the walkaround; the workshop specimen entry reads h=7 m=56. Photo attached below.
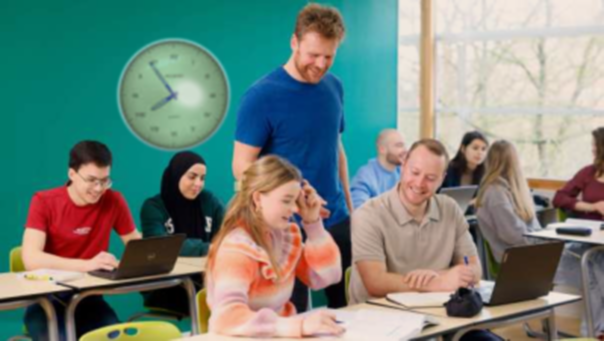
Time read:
h=7 m=54
